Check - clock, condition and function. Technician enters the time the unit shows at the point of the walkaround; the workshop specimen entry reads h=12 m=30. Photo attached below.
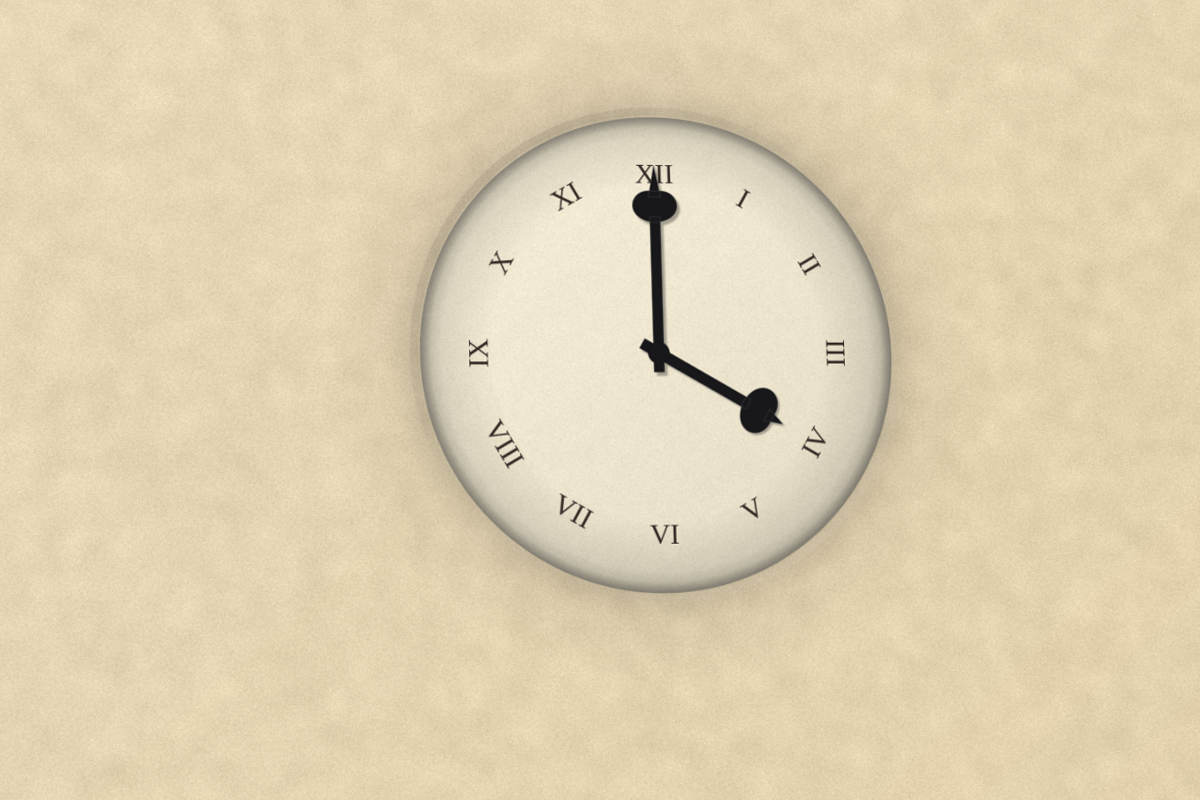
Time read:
h=4 m=0
